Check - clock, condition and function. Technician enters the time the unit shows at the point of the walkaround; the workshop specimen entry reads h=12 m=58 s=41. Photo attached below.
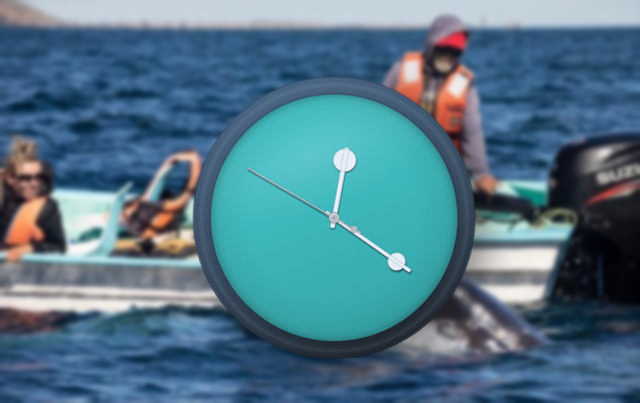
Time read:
h=12 m=20 s=50
